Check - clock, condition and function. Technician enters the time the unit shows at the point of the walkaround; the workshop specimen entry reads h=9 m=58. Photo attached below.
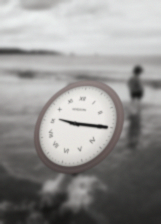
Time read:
h=9 m=15
